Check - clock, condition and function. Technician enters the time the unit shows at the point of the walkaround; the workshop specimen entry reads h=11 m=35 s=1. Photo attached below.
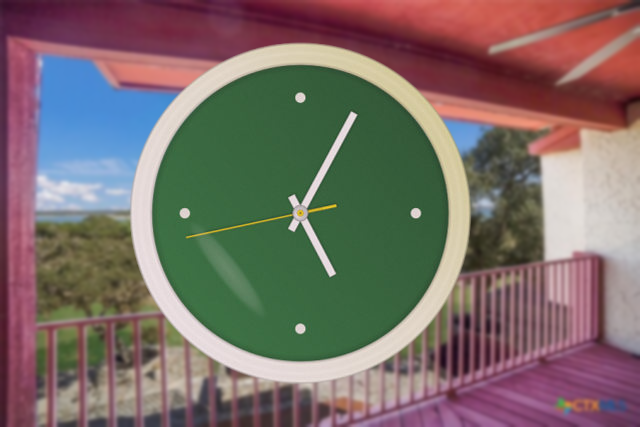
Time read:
h=5 m=4 s=43
